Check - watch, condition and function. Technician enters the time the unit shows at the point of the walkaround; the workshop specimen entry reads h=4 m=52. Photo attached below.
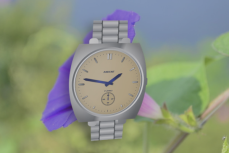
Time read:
h=1 m=47
